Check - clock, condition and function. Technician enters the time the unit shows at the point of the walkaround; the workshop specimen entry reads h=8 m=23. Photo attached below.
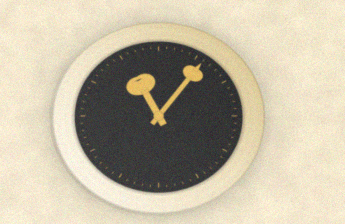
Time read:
h=11 m=6
